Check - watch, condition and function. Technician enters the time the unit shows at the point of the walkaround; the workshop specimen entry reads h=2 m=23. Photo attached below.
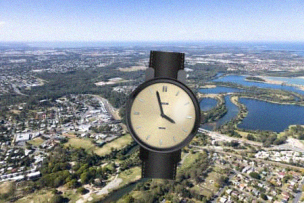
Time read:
h=3 m=57
